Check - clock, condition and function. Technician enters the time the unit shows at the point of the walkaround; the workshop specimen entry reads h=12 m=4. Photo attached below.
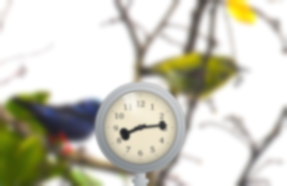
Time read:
h=8 m=14
